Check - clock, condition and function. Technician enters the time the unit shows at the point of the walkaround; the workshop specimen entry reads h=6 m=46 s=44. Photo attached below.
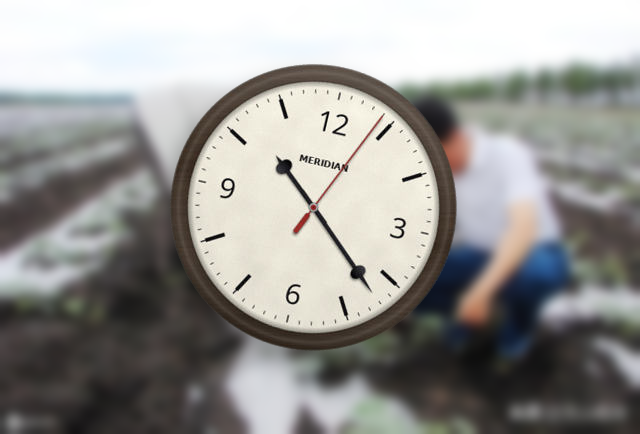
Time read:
h=10 m=22 s=4
